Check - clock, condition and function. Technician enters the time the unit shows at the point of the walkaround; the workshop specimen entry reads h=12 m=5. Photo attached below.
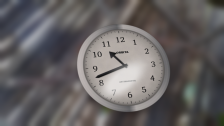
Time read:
h=10 m=42
